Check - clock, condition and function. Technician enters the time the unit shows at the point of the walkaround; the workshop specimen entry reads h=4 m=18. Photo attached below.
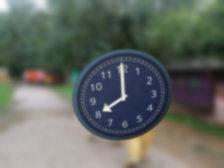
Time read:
h=8 m=0
